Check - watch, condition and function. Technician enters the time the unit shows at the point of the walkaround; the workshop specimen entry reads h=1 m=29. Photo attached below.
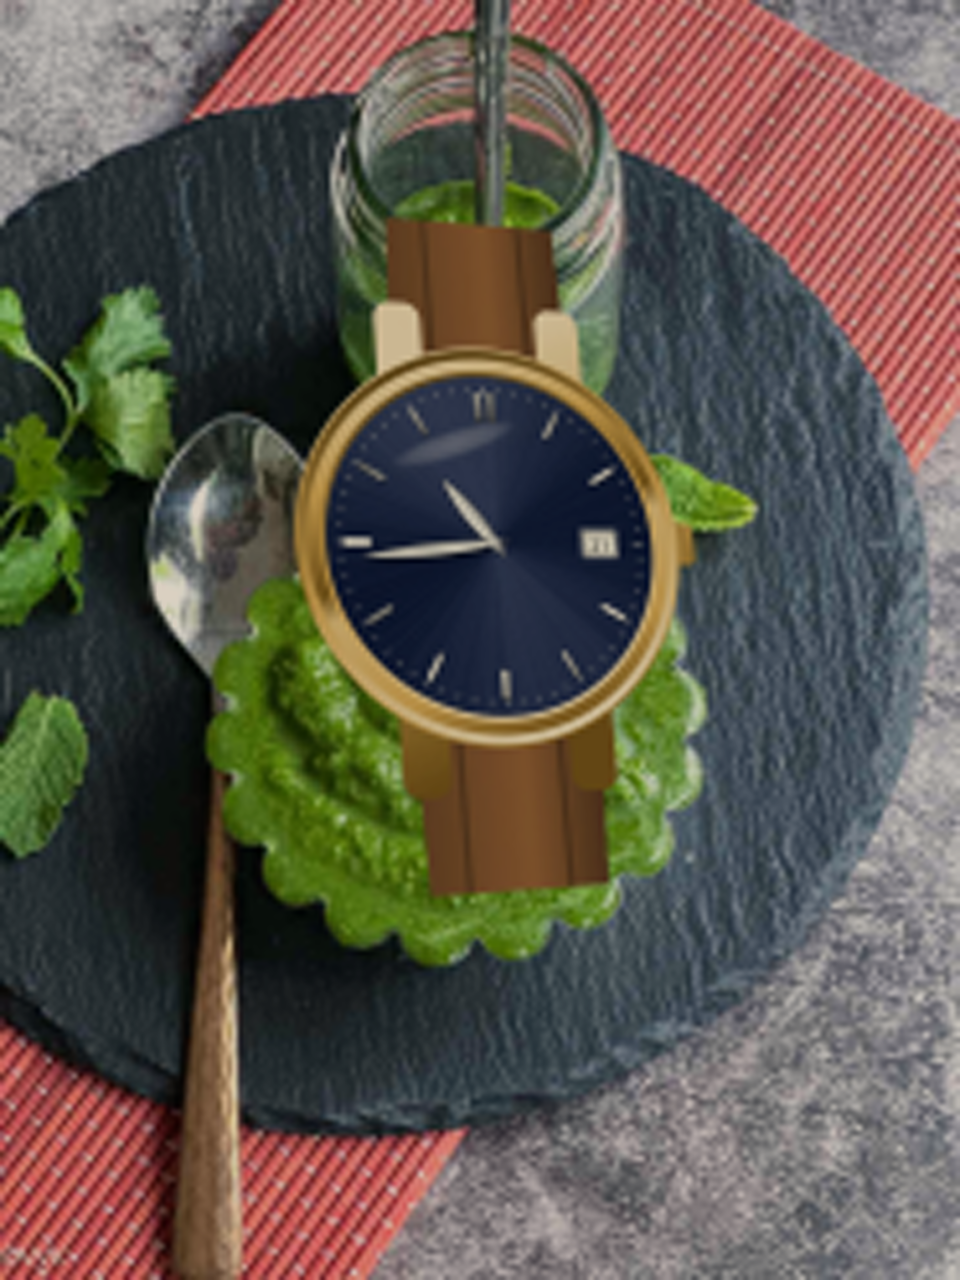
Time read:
h=10 m=44
